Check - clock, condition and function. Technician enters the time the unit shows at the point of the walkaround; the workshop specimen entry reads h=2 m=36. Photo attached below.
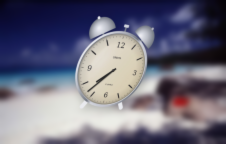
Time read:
h=7 m=37
